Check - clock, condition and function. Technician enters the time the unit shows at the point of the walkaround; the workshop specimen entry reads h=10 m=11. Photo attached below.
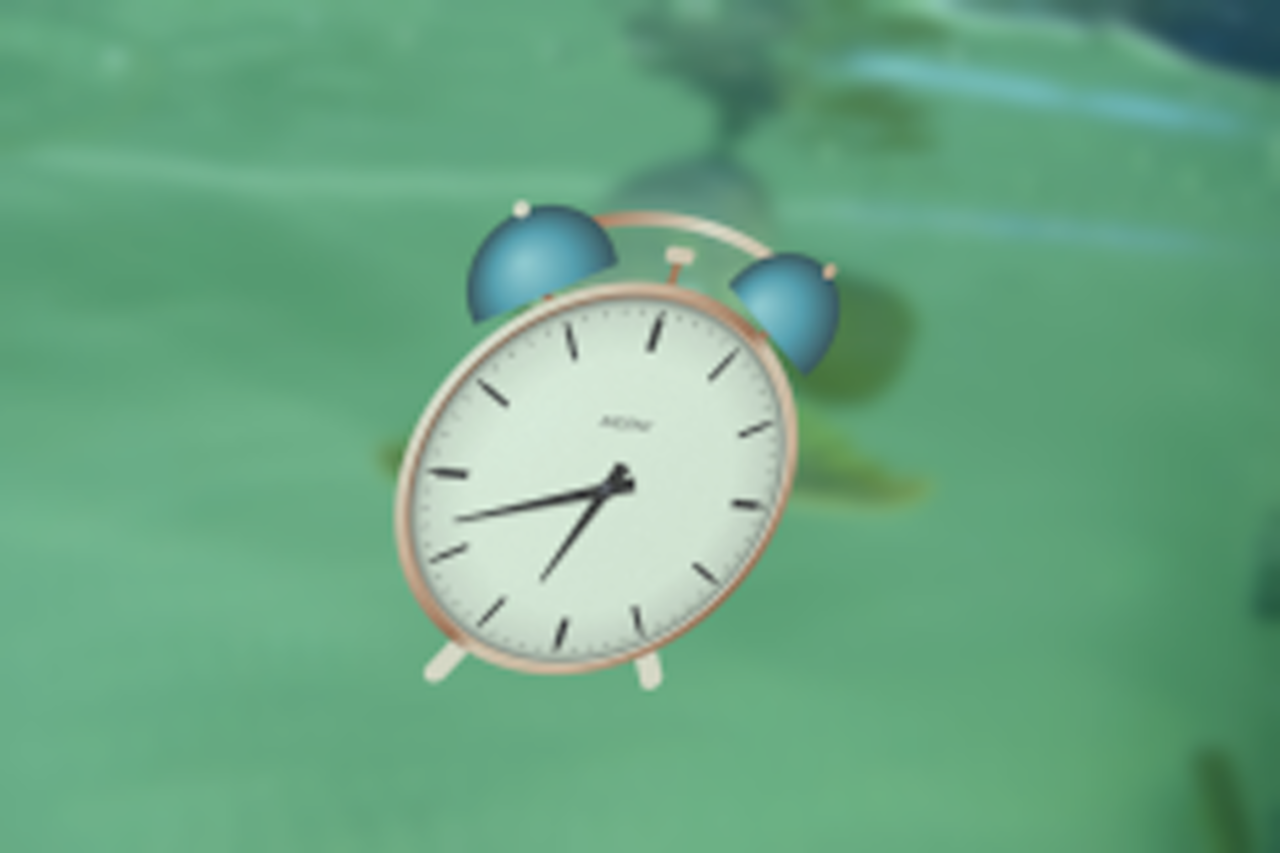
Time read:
h=6 m=42
